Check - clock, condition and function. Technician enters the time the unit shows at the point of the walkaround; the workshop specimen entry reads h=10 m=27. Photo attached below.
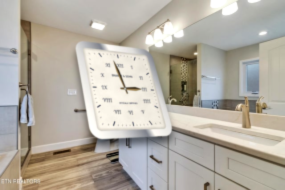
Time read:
h=2 m=58
